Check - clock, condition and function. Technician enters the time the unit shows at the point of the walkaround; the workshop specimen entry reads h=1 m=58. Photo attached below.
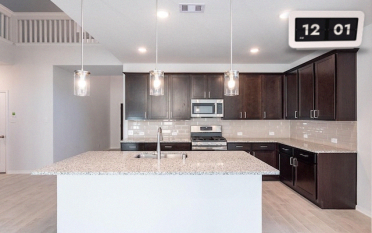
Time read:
h=12 m=1
